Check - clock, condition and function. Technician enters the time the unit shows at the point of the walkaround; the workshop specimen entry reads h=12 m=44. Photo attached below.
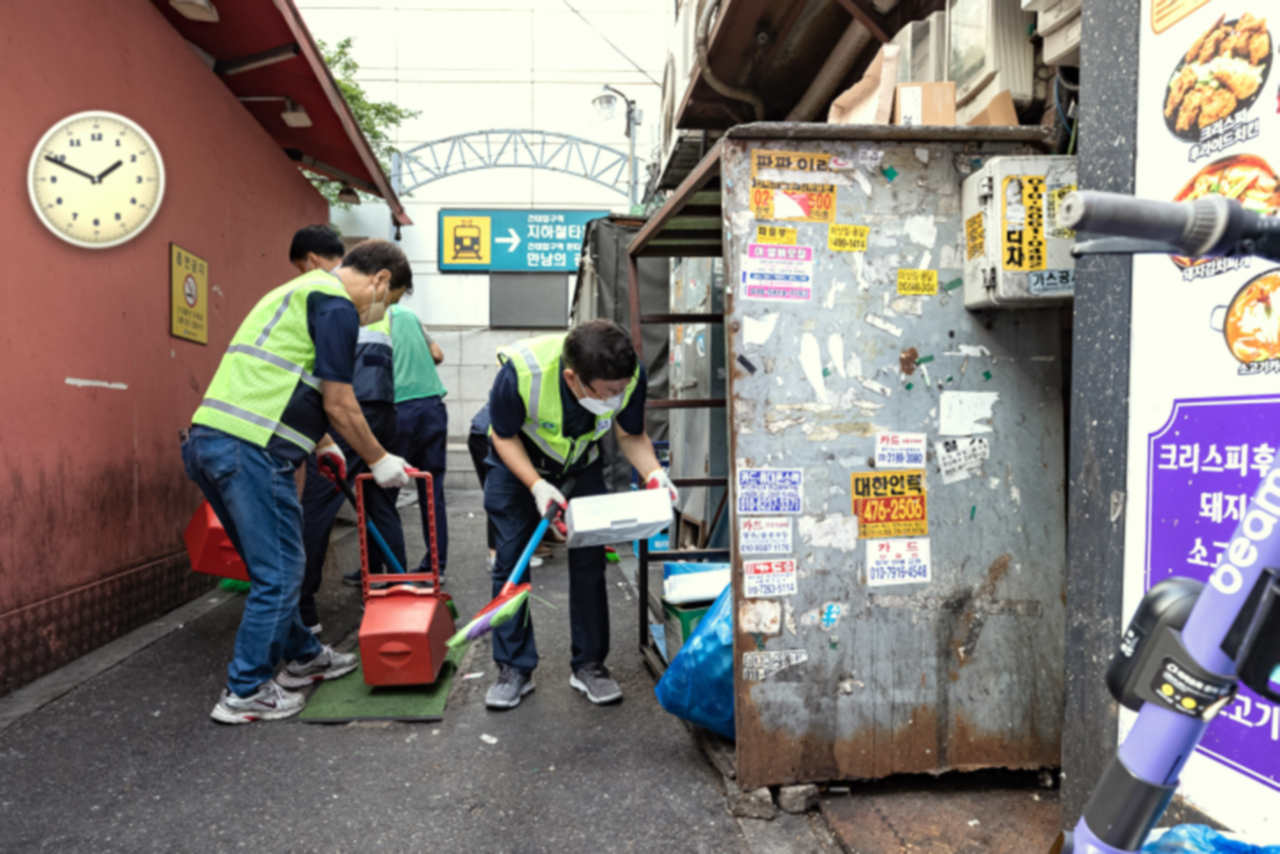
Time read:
h=1 m=49
